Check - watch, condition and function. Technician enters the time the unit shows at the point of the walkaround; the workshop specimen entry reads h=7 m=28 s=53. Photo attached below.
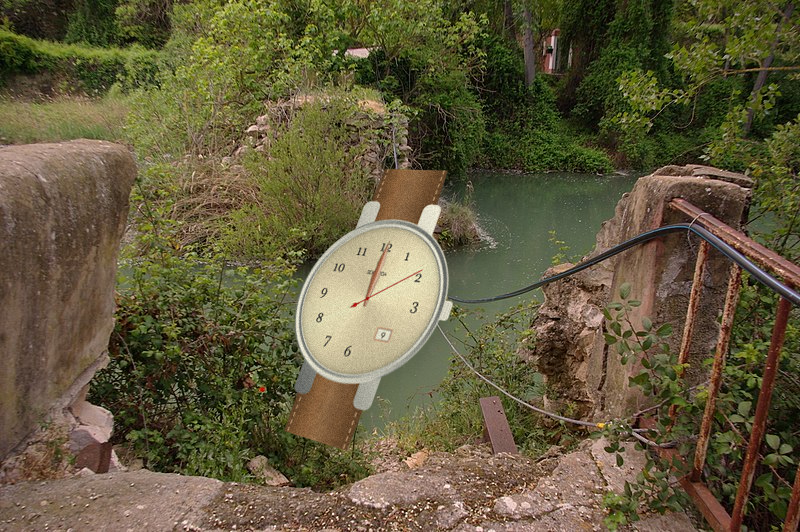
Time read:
h=12 m=0 s=9
